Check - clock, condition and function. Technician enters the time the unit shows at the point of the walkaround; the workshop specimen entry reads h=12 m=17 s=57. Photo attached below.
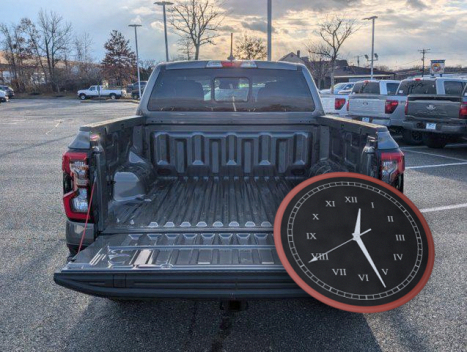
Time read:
h=12 m=26 s=40
